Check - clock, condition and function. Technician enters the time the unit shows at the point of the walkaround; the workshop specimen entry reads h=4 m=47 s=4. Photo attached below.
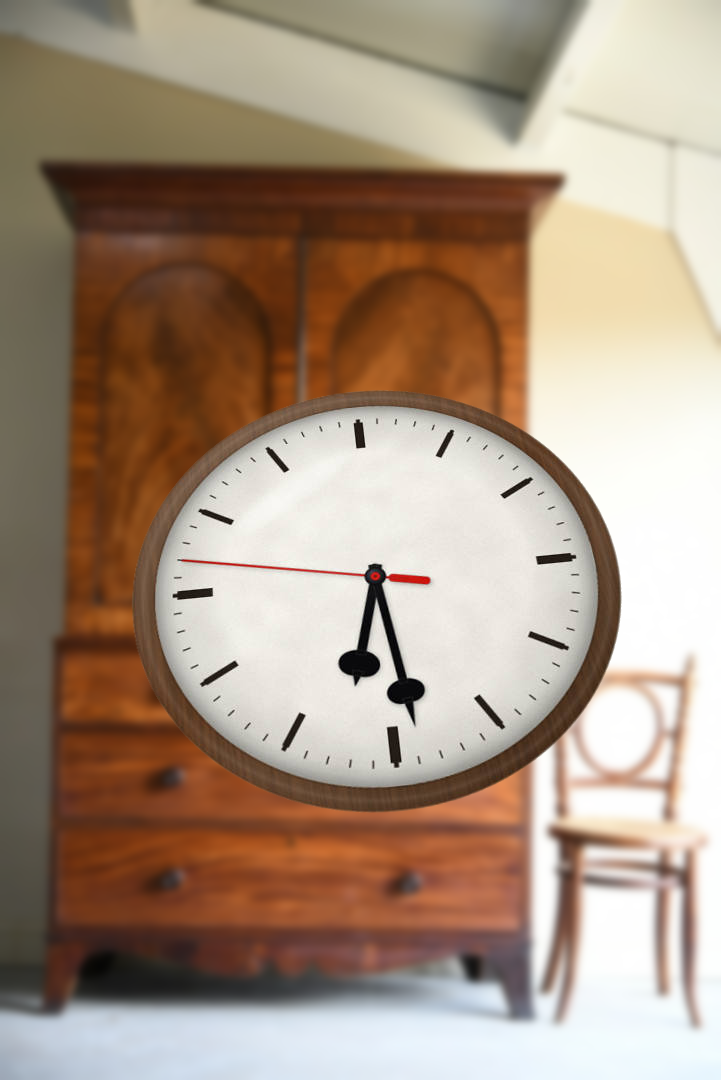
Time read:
h=6 m=28 s=47
